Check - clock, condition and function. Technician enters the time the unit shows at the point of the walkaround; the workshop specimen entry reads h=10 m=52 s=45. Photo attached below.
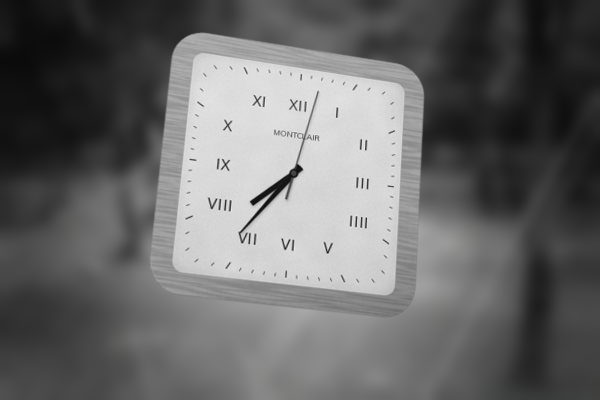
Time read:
h=7 m=36 s=2
